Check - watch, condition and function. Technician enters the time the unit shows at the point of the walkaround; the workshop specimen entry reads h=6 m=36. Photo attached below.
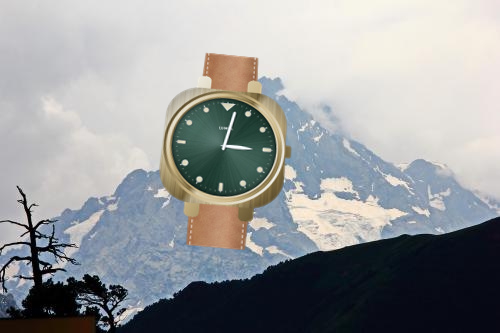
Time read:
h=3 m=2
